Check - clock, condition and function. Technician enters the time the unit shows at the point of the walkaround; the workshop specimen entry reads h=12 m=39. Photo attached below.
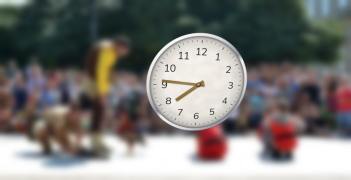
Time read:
h=7 m=46
